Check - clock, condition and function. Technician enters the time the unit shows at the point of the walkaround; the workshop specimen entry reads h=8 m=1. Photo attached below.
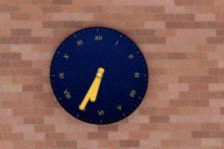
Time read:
h=6 m=35
